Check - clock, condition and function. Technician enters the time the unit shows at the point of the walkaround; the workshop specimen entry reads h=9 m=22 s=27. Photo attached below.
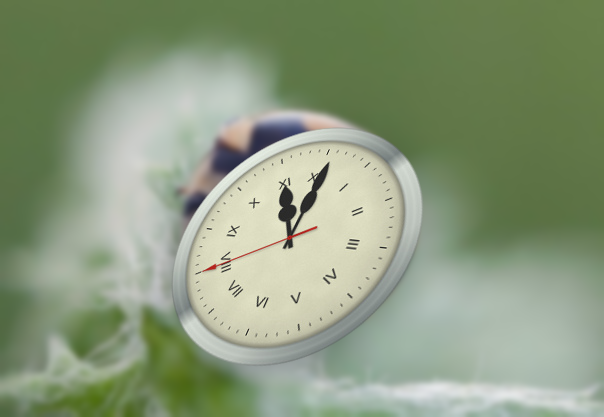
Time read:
h=11 m=0 s=40
